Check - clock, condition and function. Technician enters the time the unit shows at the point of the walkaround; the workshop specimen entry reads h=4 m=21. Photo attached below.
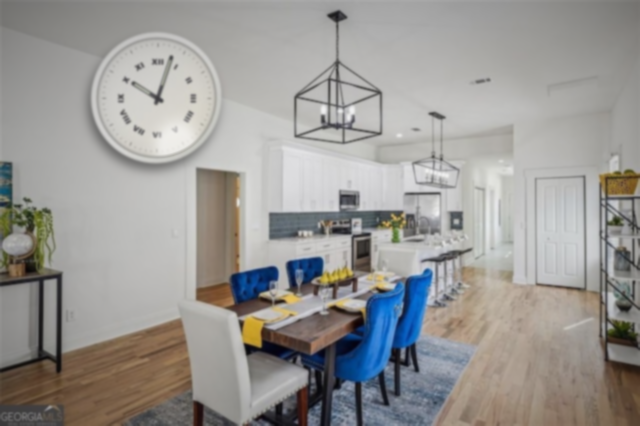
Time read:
h=10 m=3
